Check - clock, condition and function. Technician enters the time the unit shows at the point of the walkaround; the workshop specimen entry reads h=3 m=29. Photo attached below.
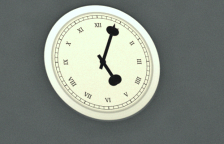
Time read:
h=5 m=4
